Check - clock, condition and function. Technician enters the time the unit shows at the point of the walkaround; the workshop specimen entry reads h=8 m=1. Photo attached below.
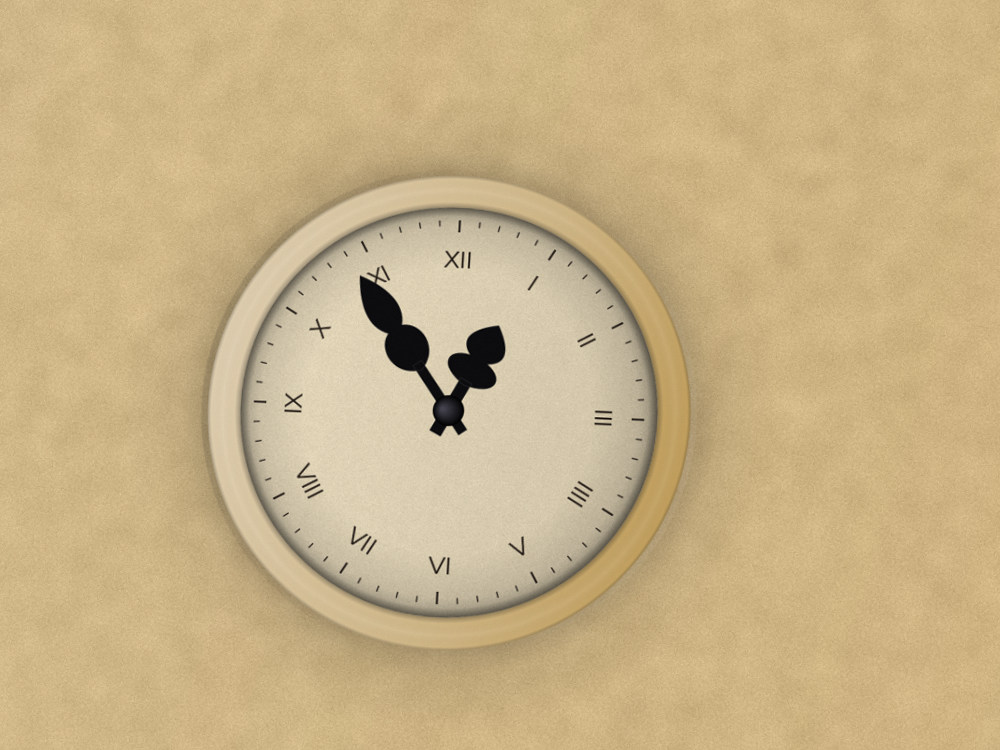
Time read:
h=12 m=54
